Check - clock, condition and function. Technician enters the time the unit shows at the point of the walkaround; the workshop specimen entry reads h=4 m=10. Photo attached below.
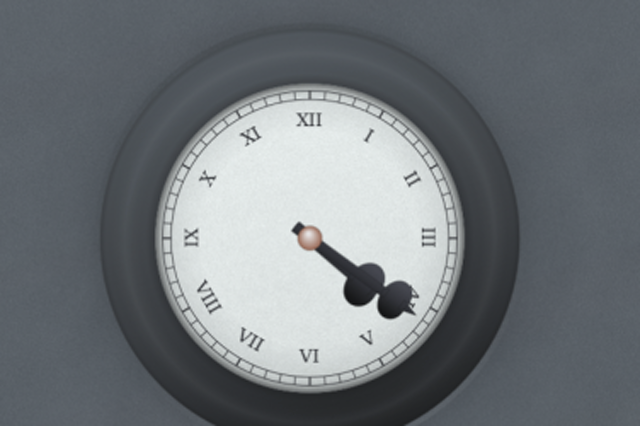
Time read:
h=4 m=21
